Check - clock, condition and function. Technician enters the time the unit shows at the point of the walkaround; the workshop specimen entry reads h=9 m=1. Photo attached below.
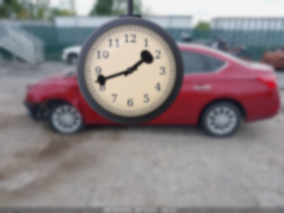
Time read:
h=1 m=42
